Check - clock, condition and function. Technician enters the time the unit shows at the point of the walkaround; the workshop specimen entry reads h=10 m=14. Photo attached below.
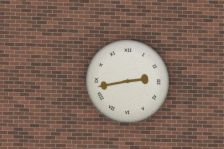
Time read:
h=2 m=43
